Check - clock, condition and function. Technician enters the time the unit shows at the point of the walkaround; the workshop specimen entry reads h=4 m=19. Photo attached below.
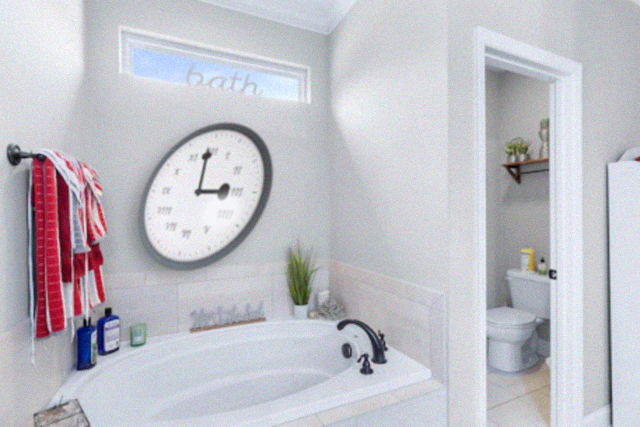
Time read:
h=2 m=59
